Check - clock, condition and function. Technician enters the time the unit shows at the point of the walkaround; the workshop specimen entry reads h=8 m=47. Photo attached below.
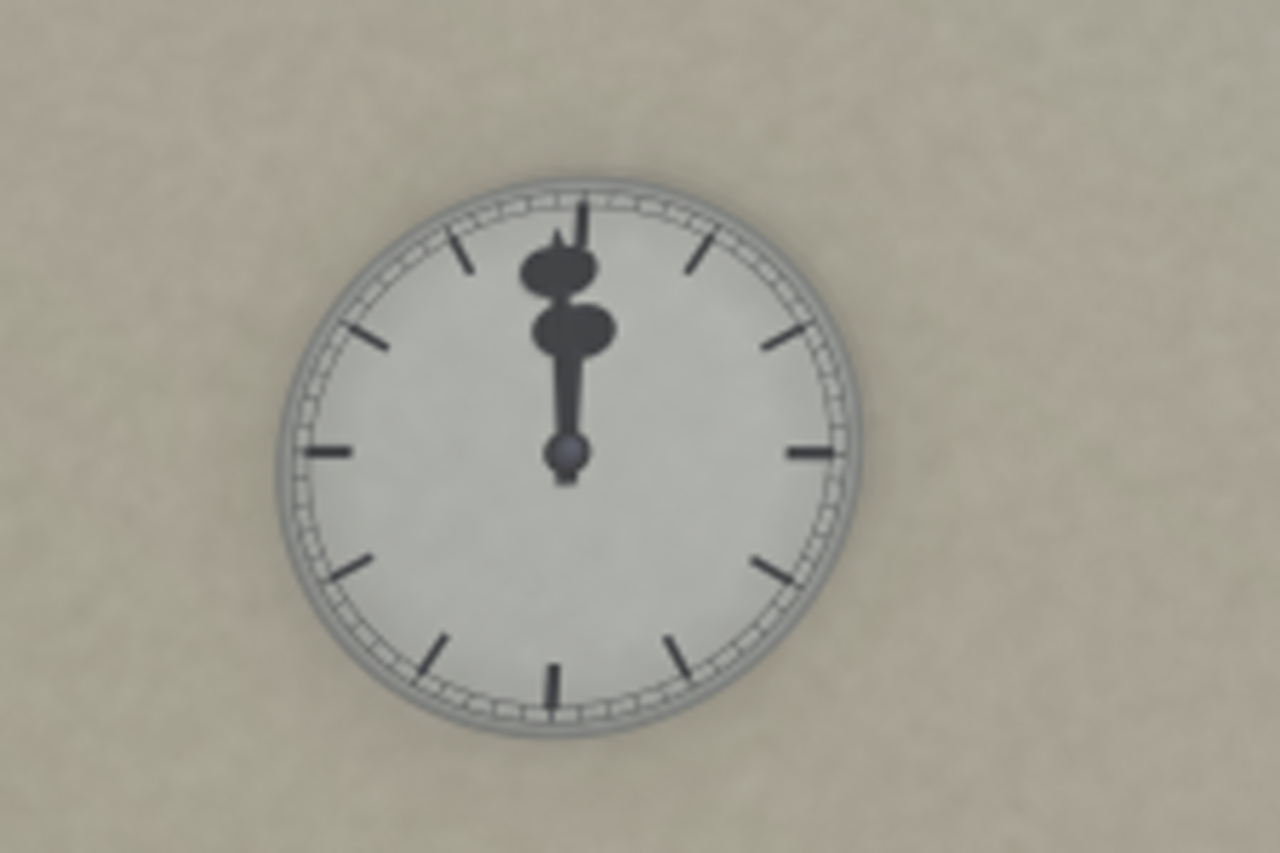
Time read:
h=11 m=59
